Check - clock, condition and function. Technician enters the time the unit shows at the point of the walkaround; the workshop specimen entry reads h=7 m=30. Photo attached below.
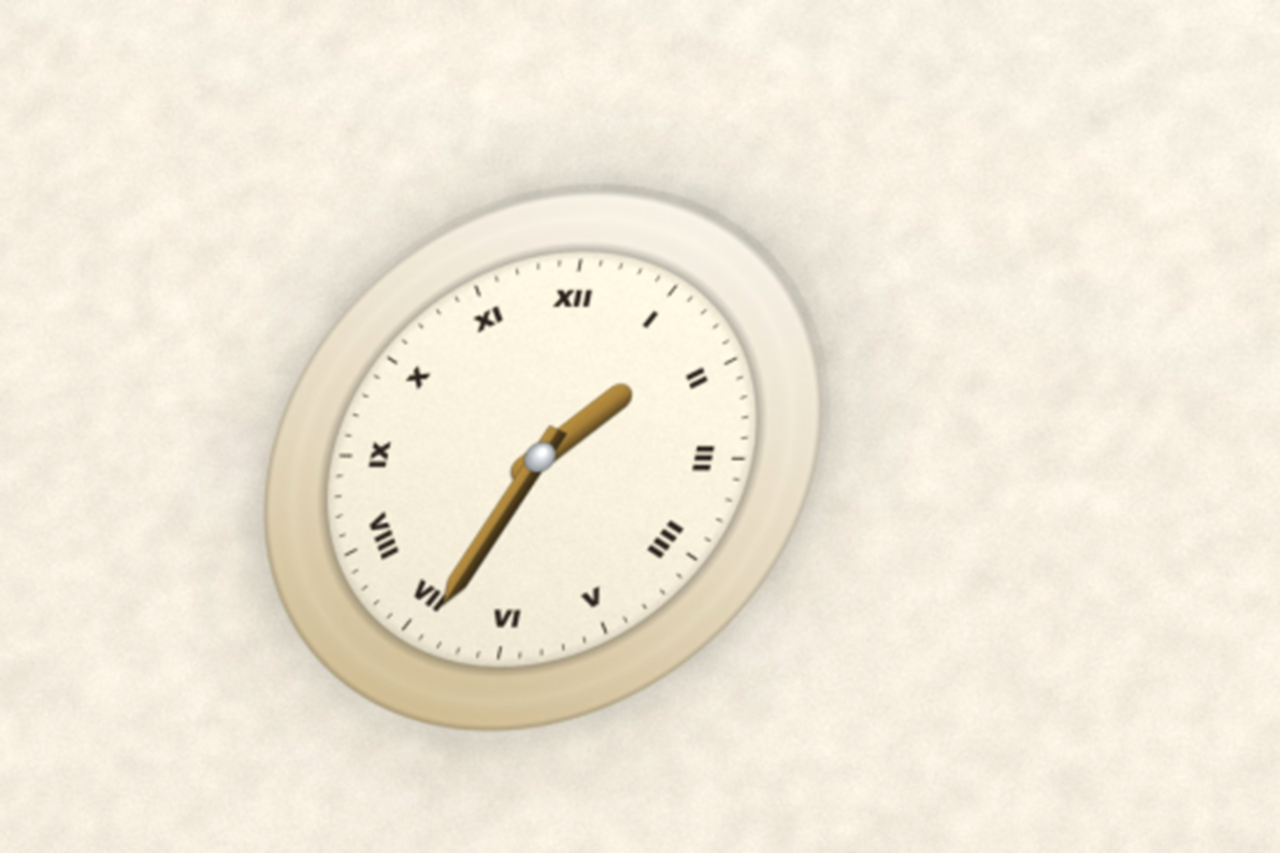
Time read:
h=1 m=34
